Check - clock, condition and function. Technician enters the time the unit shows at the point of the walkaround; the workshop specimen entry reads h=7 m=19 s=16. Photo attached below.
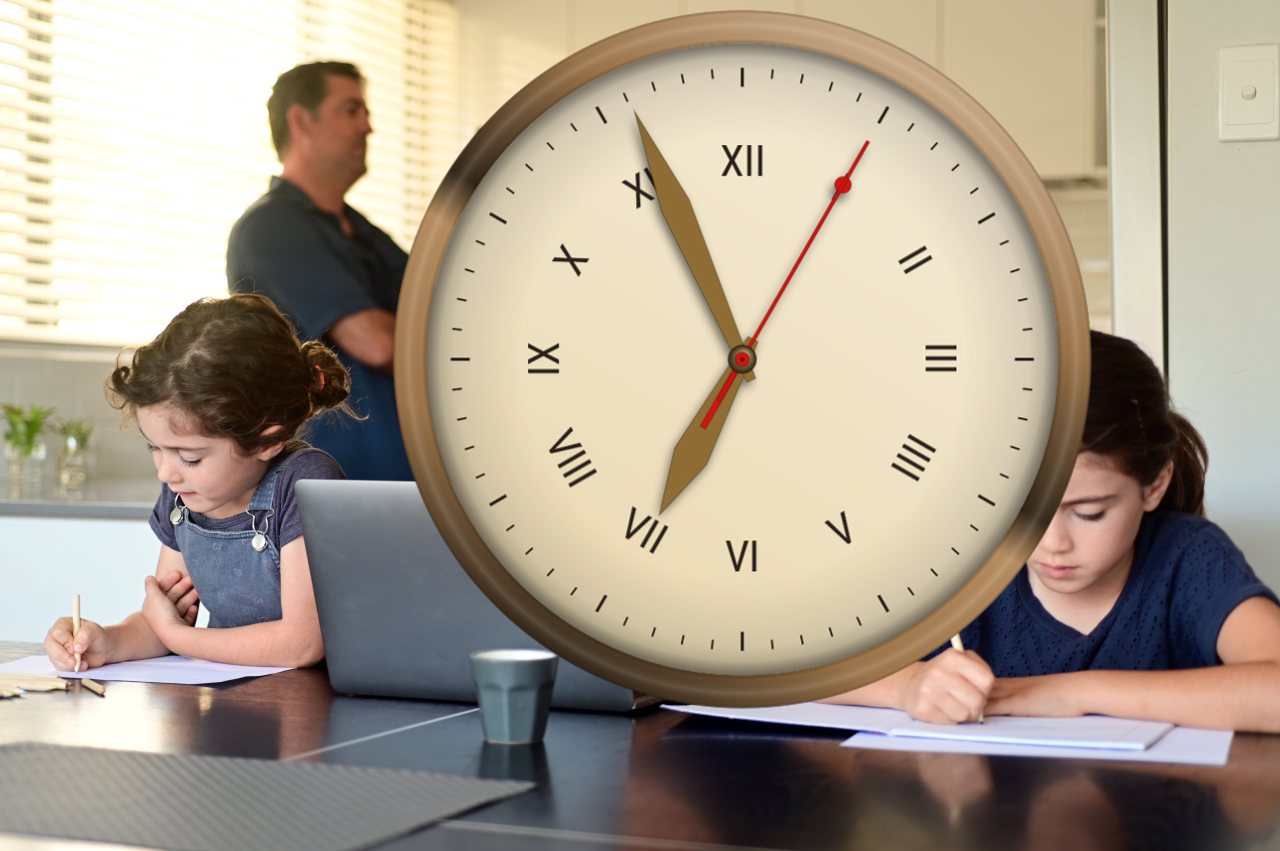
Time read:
h=6 m=56 s=5
